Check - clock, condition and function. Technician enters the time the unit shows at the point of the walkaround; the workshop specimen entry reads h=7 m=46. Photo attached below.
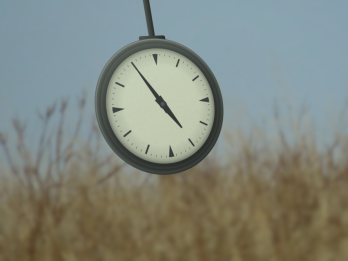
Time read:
h=4 m=55
